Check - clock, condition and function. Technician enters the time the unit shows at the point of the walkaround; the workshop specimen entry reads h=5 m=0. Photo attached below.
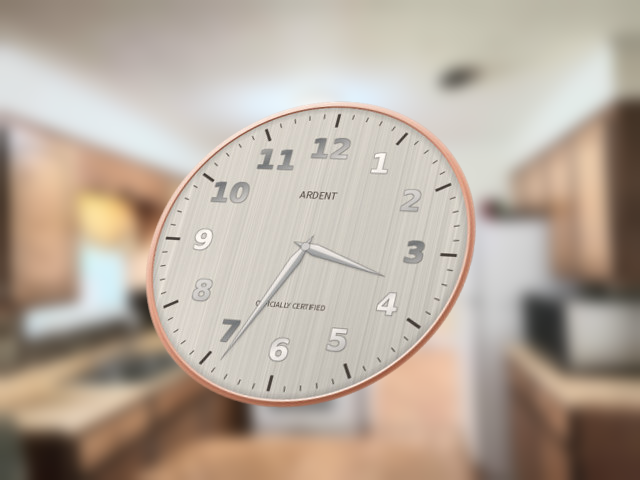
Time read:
h=3 m=34
